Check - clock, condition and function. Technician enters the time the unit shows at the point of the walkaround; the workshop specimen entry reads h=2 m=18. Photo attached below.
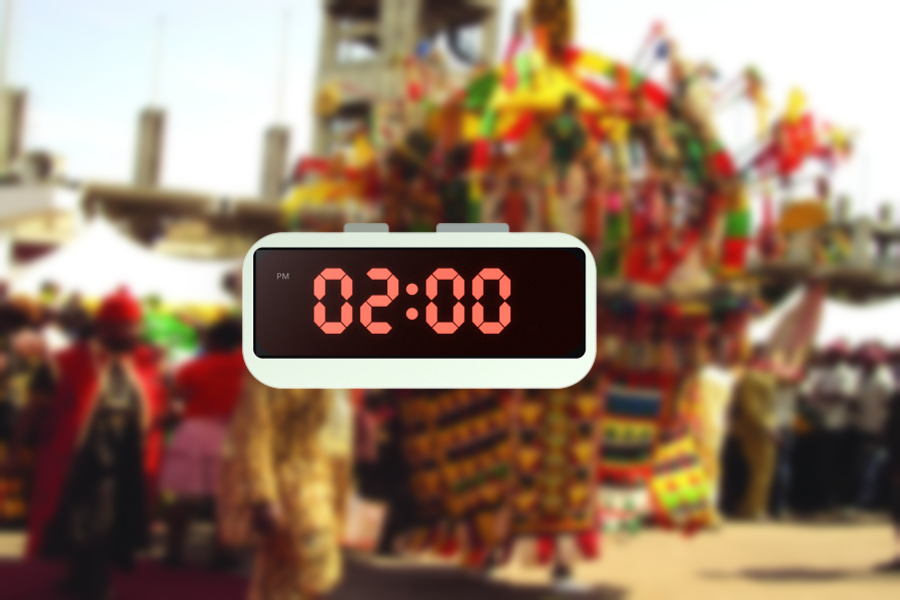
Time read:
h=2 m=0
